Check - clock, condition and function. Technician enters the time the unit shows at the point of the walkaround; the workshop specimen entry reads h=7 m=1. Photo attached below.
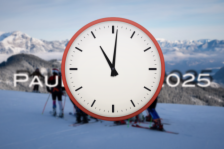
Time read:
h=11 m=1
